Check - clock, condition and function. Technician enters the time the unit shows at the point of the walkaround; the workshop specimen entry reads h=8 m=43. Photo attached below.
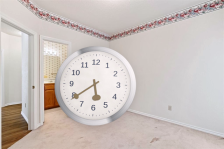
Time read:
h=5 m=39
